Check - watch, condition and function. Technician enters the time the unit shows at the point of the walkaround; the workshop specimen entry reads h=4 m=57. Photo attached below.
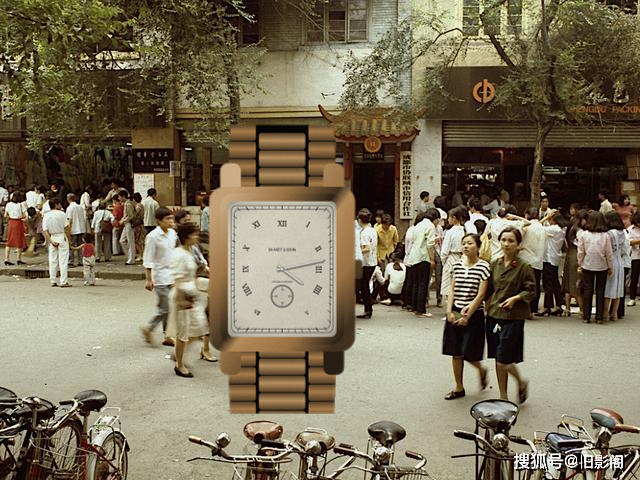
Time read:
h=4 m=13
